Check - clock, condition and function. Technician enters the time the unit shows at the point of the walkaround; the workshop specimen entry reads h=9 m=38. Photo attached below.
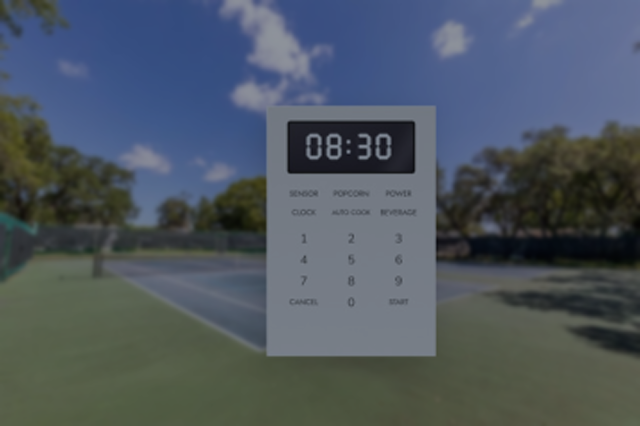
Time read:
h=8 m=30
